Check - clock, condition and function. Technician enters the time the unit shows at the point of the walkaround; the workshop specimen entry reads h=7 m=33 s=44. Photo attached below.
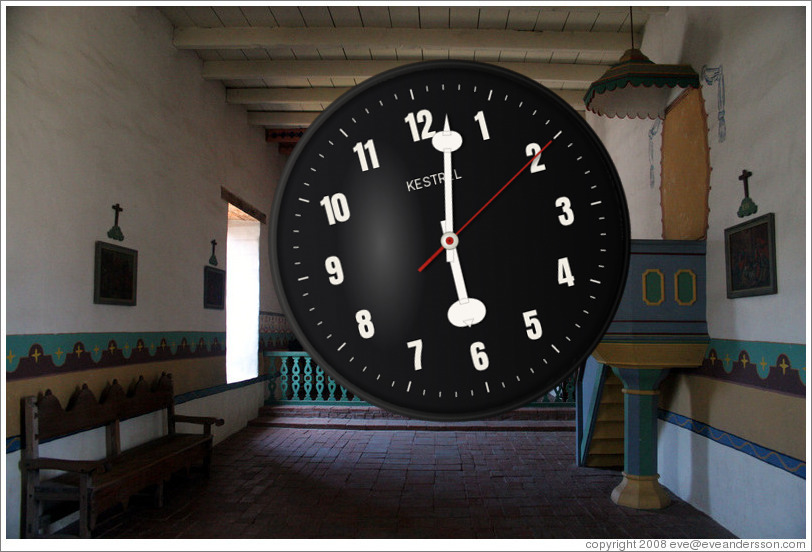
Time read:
h=6 m=2 s=10
